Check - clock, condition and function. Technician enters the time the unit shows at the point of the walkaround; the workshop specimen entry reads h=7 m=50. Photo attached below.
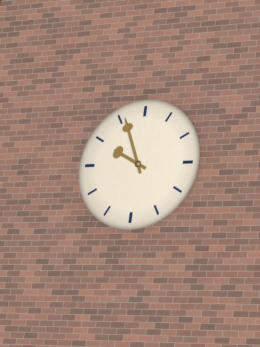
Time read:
h=9 m=56
